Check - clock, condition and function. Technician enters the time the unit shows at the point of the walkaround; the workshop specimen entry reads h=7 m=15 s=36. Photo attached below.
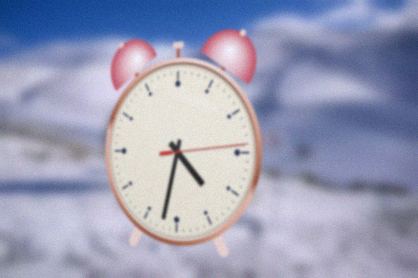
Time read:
h=4 m=32 s=14
